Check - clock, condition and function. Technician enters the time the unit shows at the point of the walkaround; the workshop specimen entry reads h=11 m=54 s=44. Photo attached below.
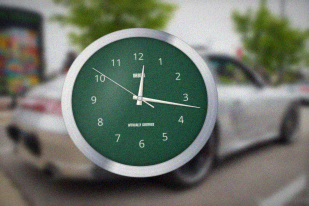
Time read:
h=12 m=16 s=51
